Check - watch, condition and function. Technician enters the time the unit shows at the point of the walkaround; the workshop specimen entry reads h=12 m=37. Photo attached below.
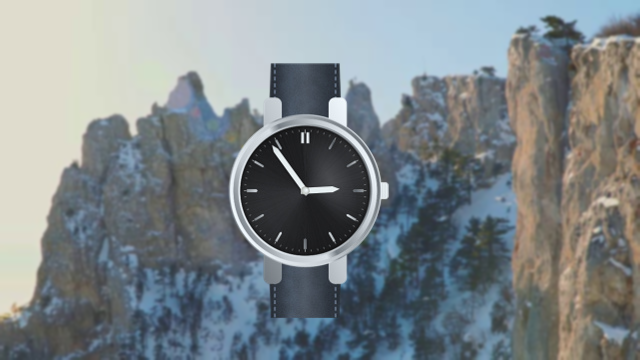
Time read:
h=2 m=54
